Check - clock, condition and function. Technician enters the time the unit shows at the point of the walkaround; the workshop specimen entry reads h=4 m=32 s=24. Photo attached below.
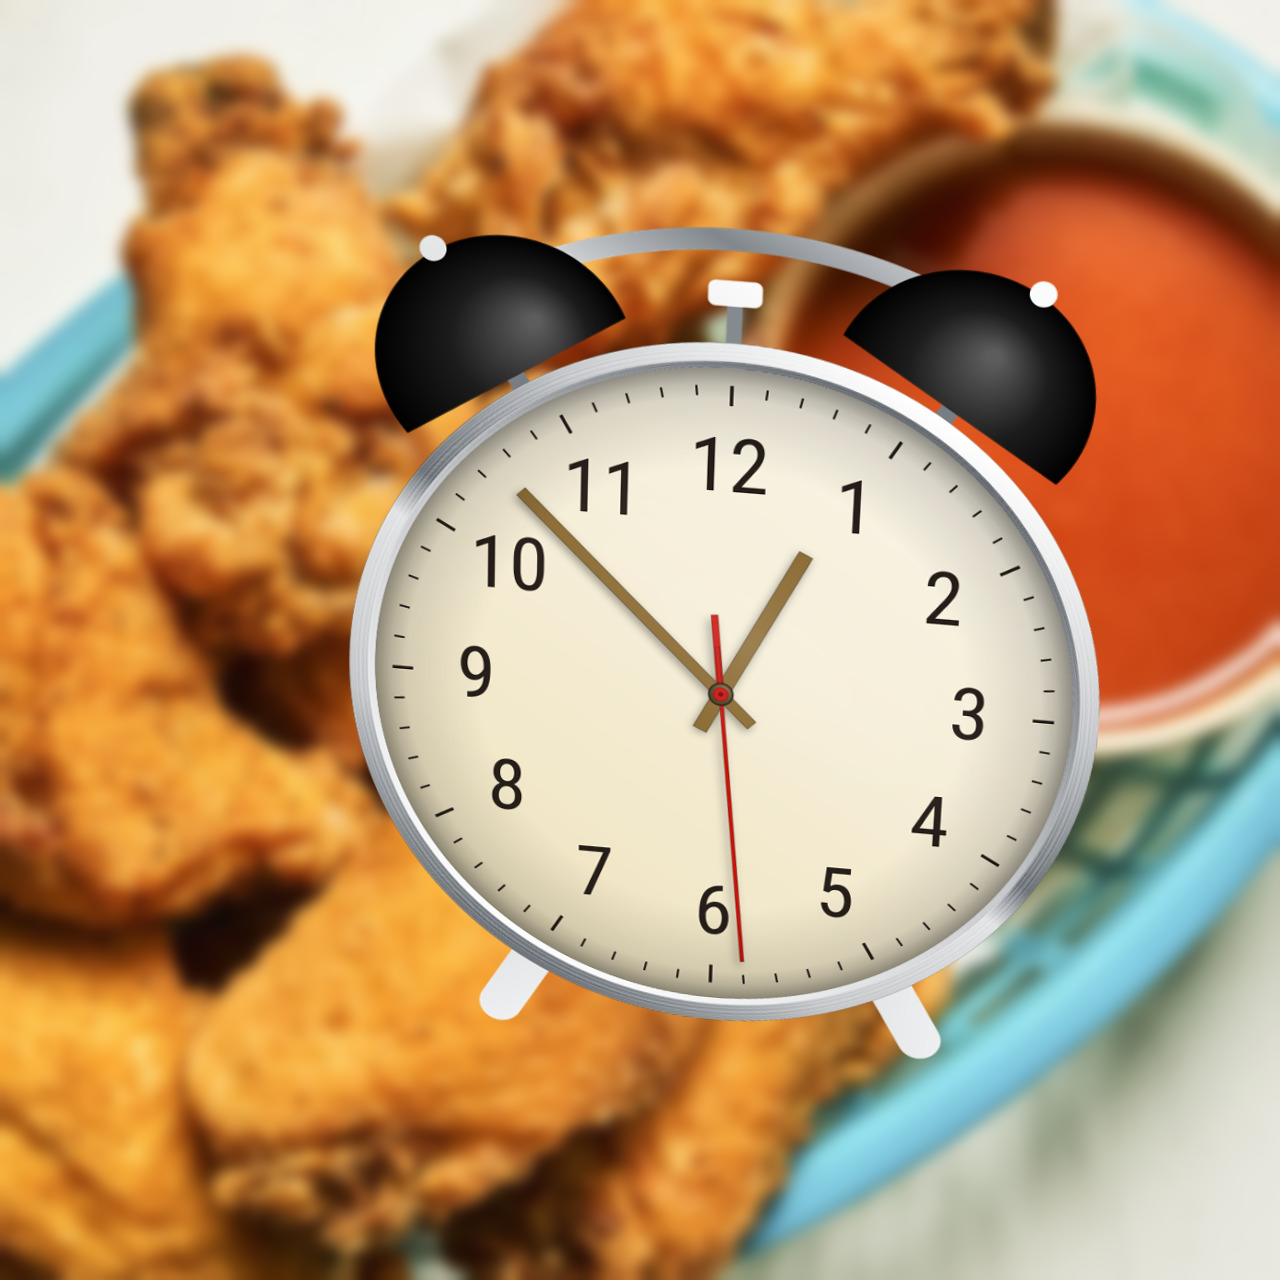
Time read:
h=12 m=52 s=29
